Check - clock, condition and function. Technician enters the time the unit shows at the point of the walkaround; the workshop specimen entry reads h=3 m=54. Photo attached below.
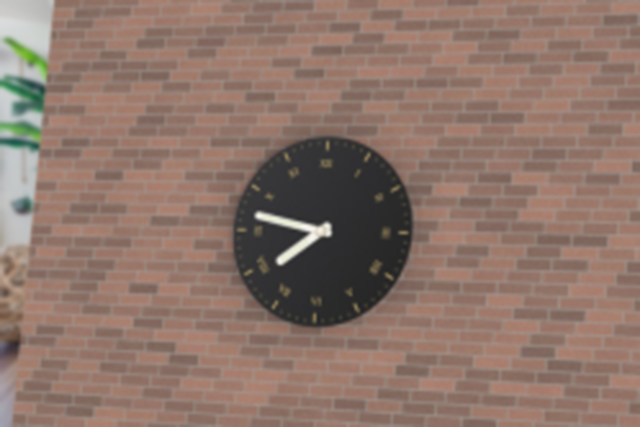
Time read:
h=7 m=47
